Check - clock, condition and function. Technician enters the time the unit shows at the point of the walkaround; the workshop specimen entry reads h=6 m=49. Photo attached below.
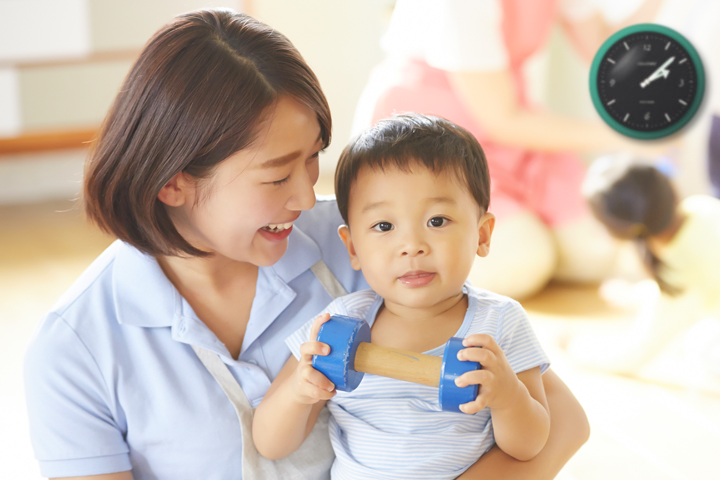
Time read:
h=2 m=8
